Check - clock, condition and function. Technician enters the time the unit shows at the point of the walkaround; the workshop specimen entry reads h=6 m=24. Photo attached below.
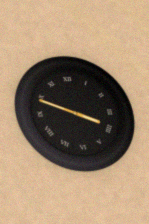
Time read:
h=3 m=49
